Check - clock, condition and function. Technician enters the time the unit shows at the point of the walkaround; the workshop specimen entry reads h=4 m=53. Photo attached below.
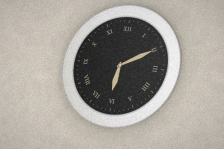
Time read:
h=6 m=10
